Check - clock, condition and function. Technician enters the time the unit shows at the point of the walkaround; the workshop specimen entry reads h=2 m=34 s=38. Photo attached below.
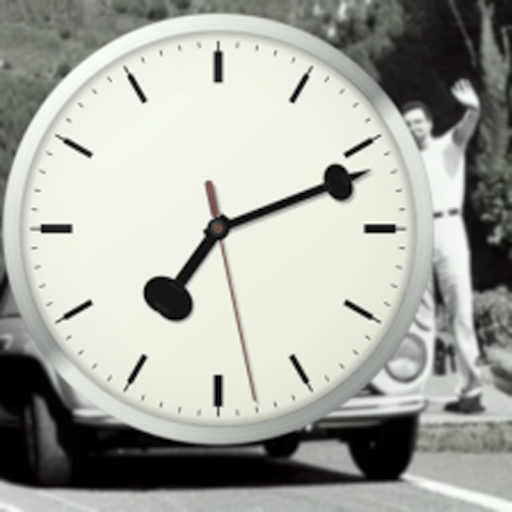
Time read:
h=7 m=11 s=28
